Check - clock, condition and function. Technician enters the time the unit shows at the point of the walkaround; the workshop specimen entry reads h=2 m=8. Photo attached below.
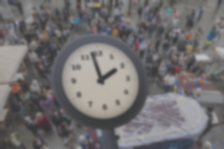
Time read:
h=1 m=58
